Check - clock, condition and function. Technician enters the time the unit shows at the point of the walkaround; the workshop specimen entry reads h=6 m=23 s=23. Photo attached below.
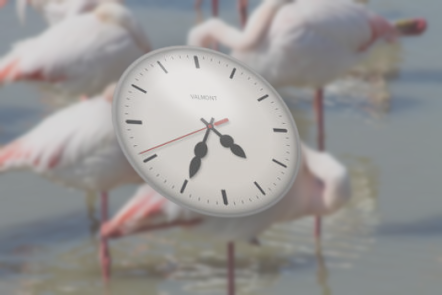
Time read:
h=4 m=34 s=41
